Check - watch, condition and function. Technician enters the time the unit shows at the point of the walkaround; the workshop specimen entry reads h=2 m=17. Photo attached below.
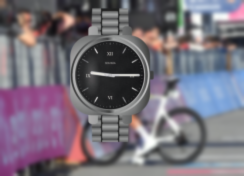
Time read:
h=9 m=15
